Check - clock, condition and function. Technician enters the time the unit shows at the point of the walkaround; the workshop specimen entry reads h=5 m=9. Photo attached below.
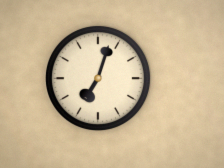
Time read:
h=7 m=3
